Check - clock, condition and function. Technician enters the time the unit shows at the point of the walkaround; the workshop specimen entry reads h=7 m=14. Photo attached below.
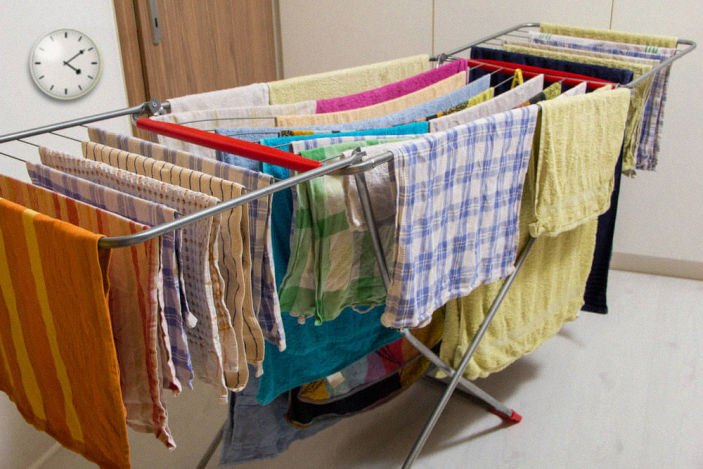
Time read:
h=4 m=9
